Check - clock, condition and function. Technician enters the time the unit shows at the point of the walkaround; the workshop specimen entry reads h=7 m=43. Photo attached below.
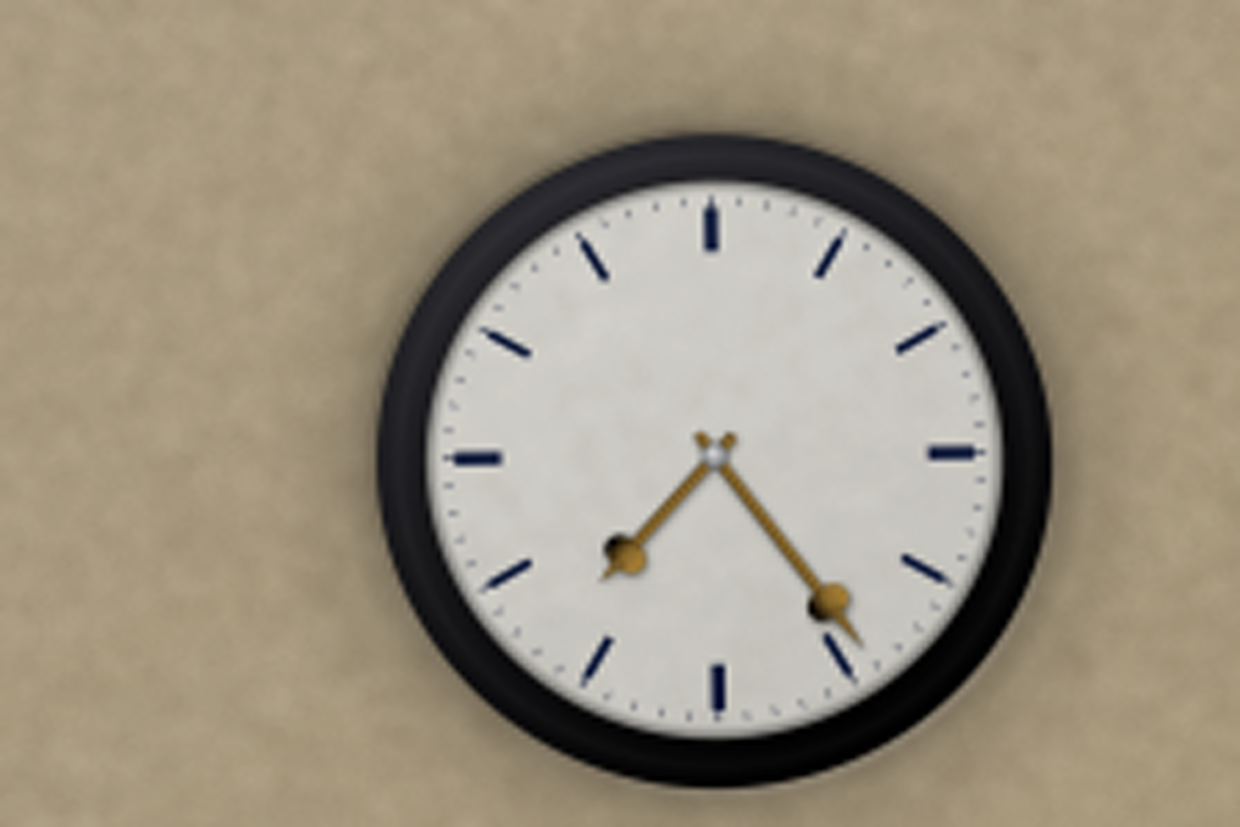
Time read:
h=7 m=24
